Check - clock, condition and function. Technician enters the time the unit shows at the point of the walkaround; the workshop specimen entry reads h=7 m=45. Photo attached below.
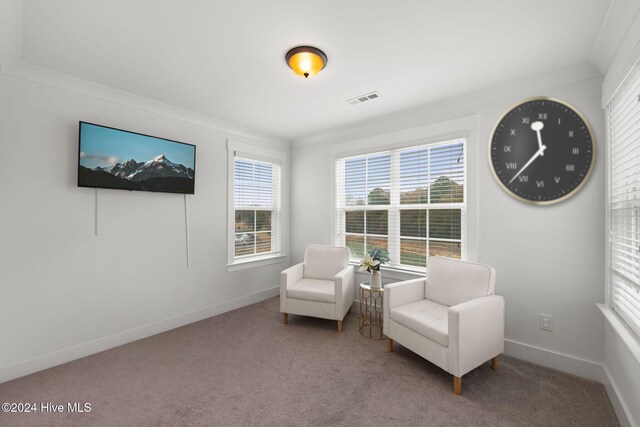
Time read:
h=11 m=37
